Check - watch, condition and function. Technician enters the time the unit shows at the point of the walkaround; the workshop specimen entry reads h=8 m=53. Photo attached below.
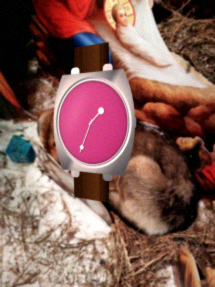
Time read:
h=1 m=34
